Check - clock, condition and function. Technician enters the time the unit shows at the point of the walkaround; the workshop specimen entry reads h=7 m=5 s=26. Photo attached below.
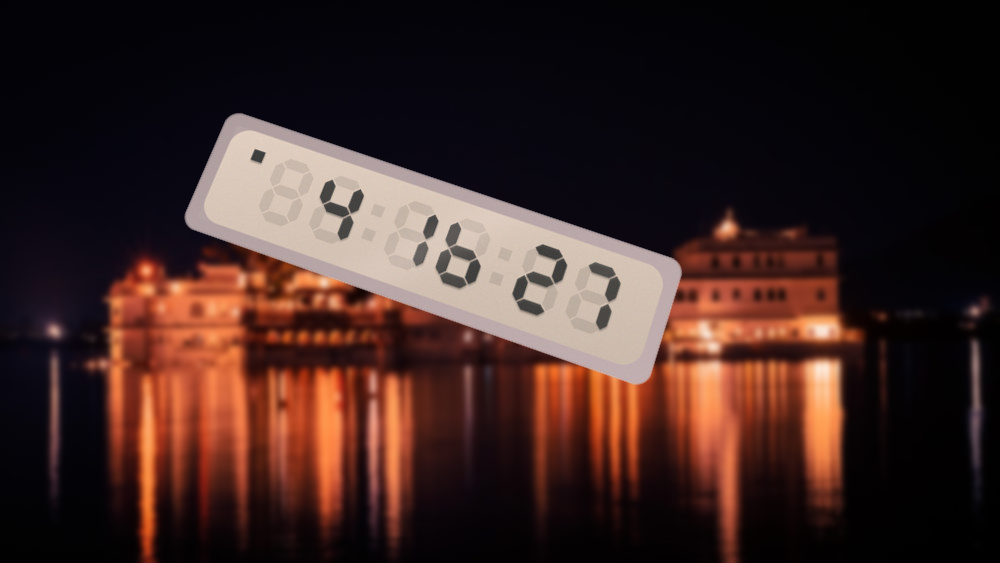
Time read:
h=4 m=16 s=27
